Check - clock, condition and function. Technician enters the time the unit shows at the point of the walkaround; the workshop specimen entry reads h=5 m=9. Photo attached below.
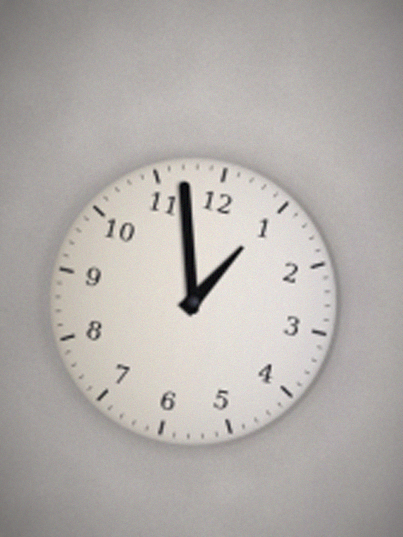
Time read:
h=12 m=57
